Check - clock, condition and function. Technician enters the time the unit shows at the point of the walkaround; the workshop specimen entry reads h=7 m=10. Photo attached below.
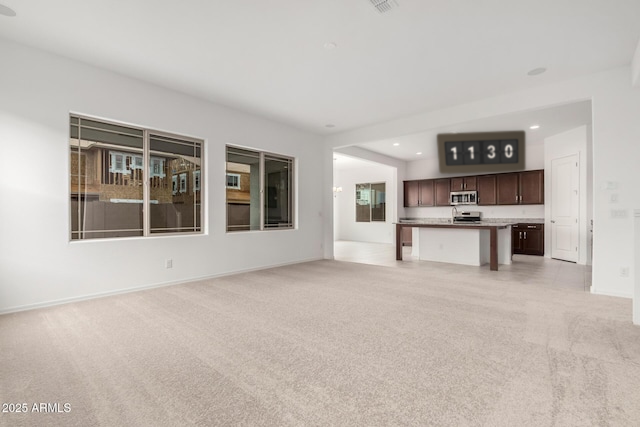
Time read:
h=11 m=30
